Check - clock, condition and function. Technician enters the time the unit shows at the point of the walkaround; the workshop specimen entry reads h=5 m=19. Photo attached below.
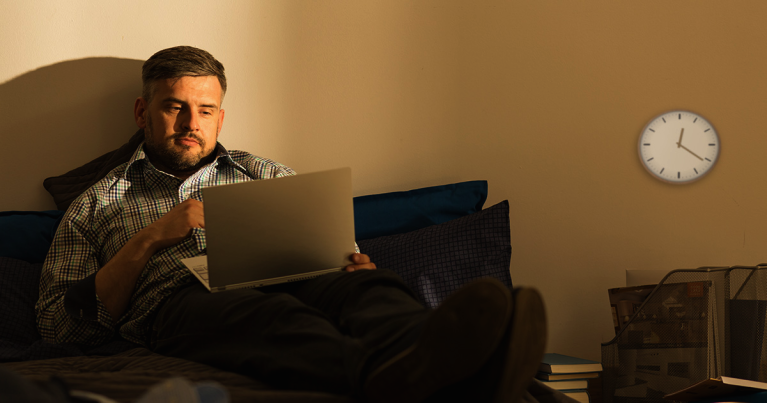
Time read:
h=12 m=21
